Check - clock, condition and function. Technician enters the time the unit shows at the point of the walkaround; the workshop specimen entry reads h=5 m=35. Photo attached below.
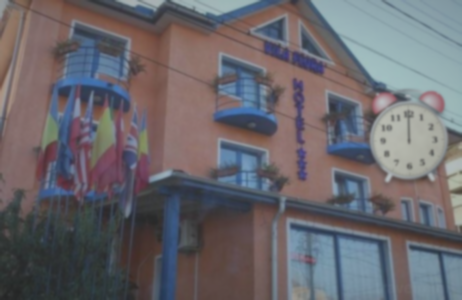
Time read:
h=12 m=0
